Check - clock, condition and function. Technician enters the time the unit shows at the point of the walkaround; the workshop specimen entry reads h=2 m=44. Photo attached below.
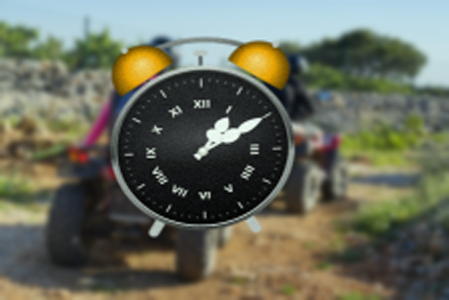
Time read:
h=1 m=10
